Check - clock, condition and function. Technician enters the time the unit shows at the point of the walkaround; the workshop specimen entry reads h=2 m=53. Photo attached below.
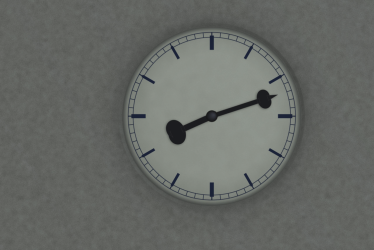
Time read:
h=8 m=12
